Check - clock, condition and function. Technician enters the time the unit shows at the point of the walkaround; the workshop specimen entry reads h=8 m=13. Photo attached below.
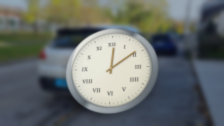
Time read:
h=12 m=9
